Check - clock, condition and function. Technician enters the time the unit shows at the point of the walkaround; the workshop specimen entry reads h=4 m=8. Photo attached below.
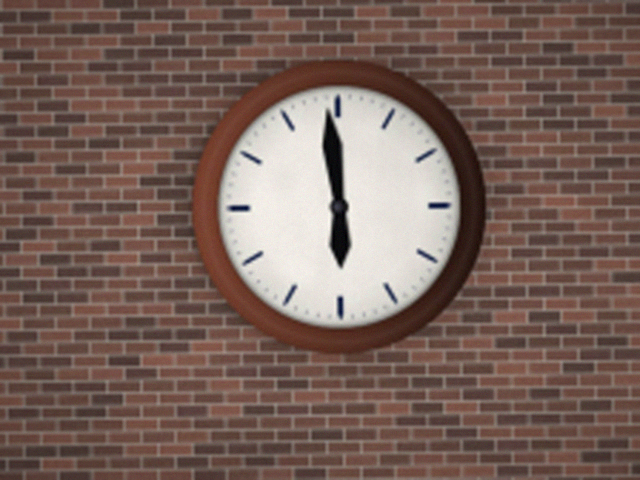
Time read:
h=5 m=59
